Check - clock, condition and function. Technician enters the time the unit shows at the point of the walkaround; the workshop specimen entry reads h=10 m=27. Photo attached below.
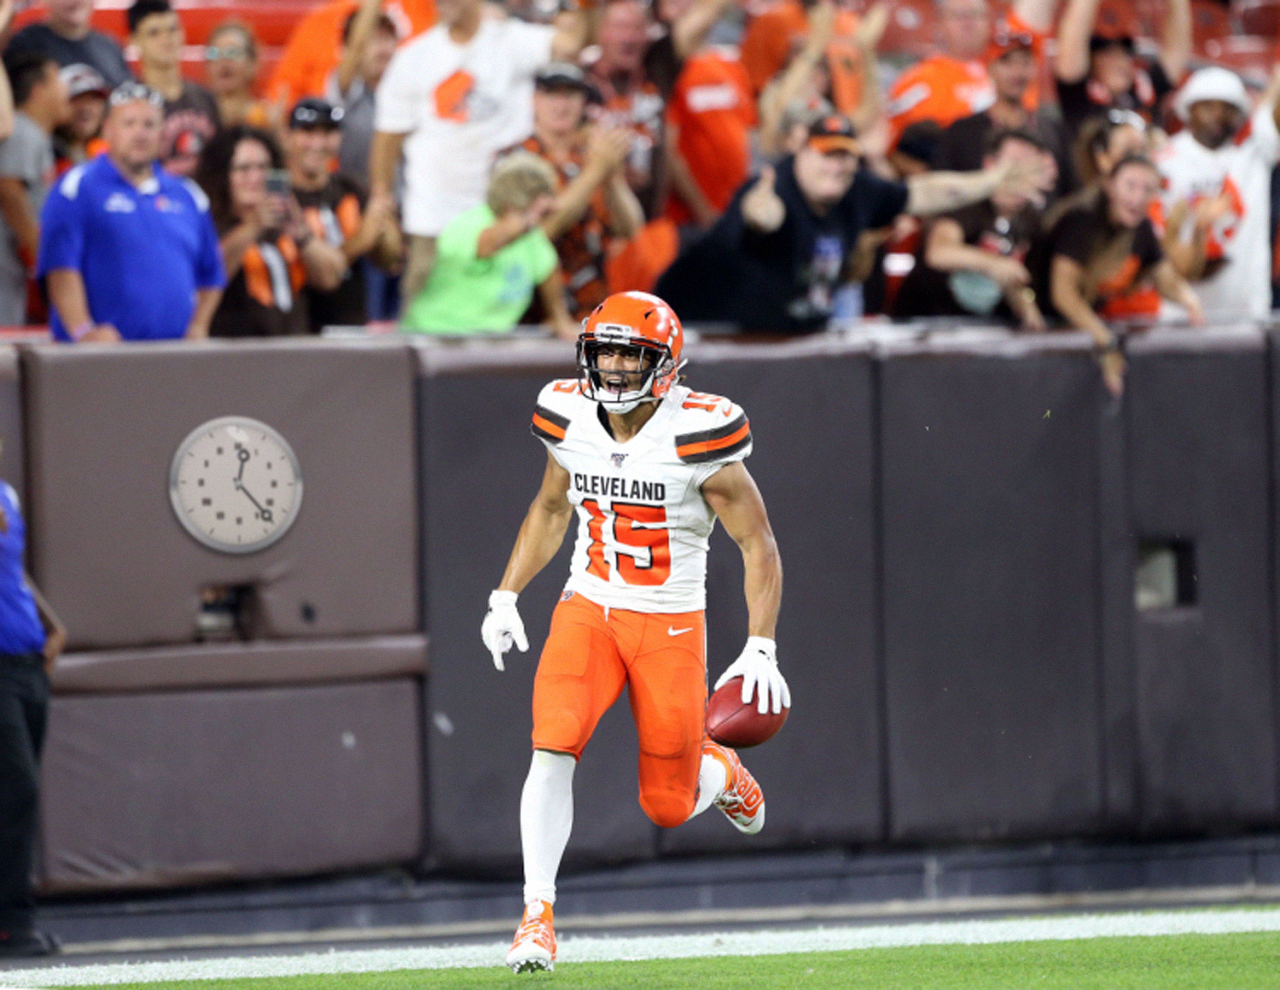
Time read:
h=12 m=23
